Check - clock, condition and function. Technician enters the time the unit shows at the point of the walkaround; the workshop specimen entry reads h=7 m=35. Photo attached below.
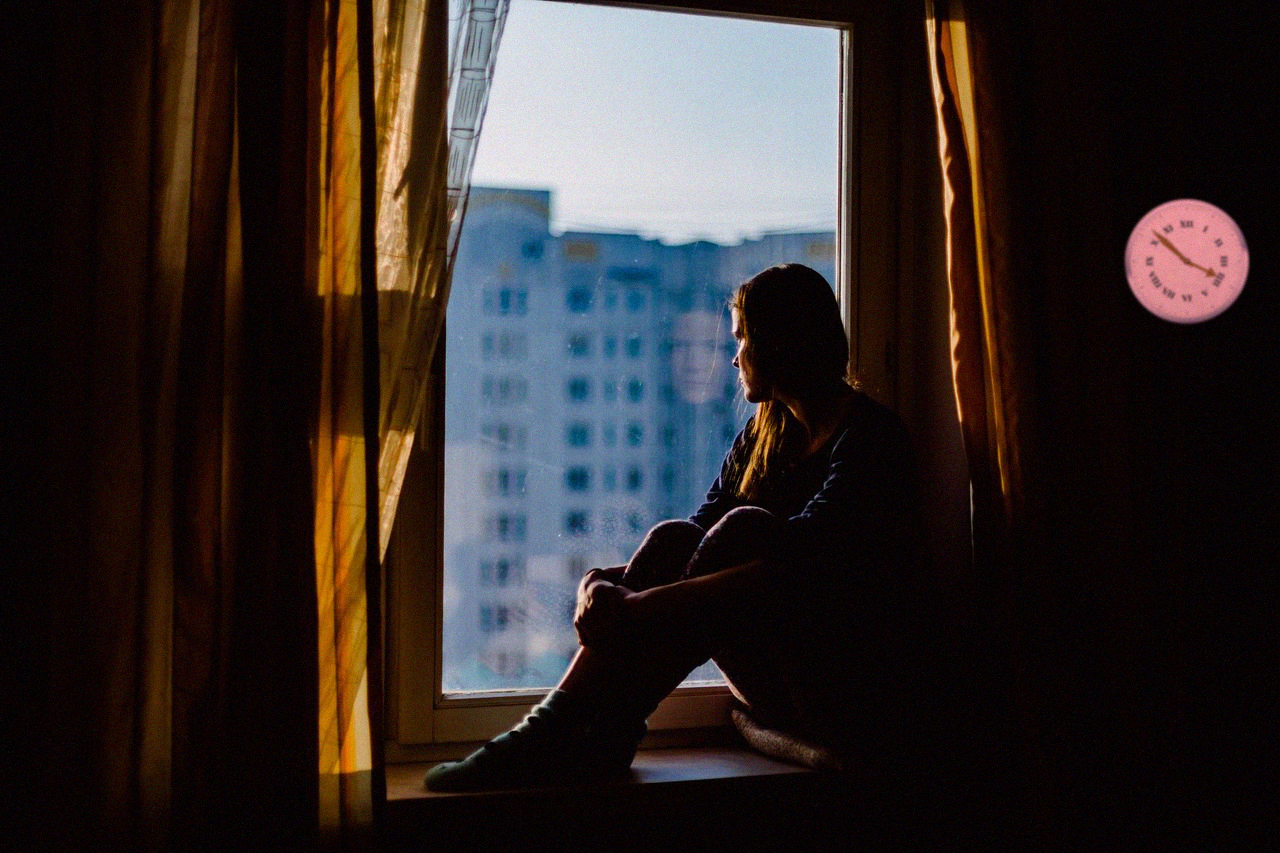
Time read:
h=3 m=52
